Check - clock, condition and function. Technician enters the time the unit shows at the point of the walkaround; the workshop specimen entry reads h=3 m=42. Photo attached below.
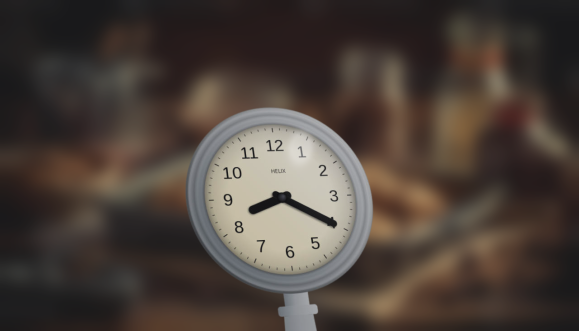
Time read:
h=8 m=20
